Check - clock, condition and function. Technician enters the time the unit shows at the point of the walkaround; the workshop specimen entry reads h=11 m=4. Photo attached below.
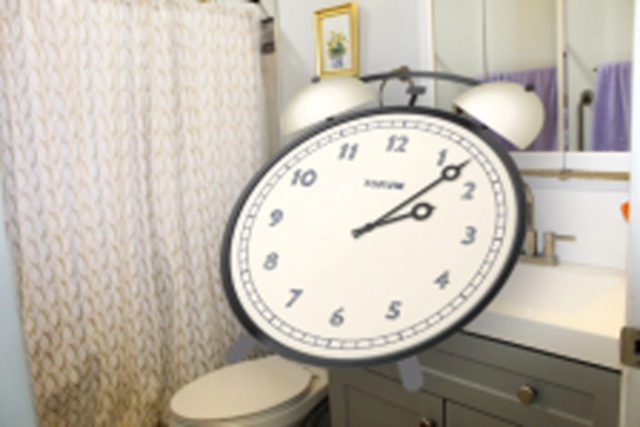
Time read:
h=2 m=7
